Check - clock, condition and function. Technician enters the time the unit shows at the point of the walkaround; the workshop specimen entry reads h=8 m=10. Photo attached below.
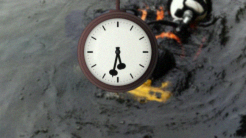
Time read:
h=5 m=32
